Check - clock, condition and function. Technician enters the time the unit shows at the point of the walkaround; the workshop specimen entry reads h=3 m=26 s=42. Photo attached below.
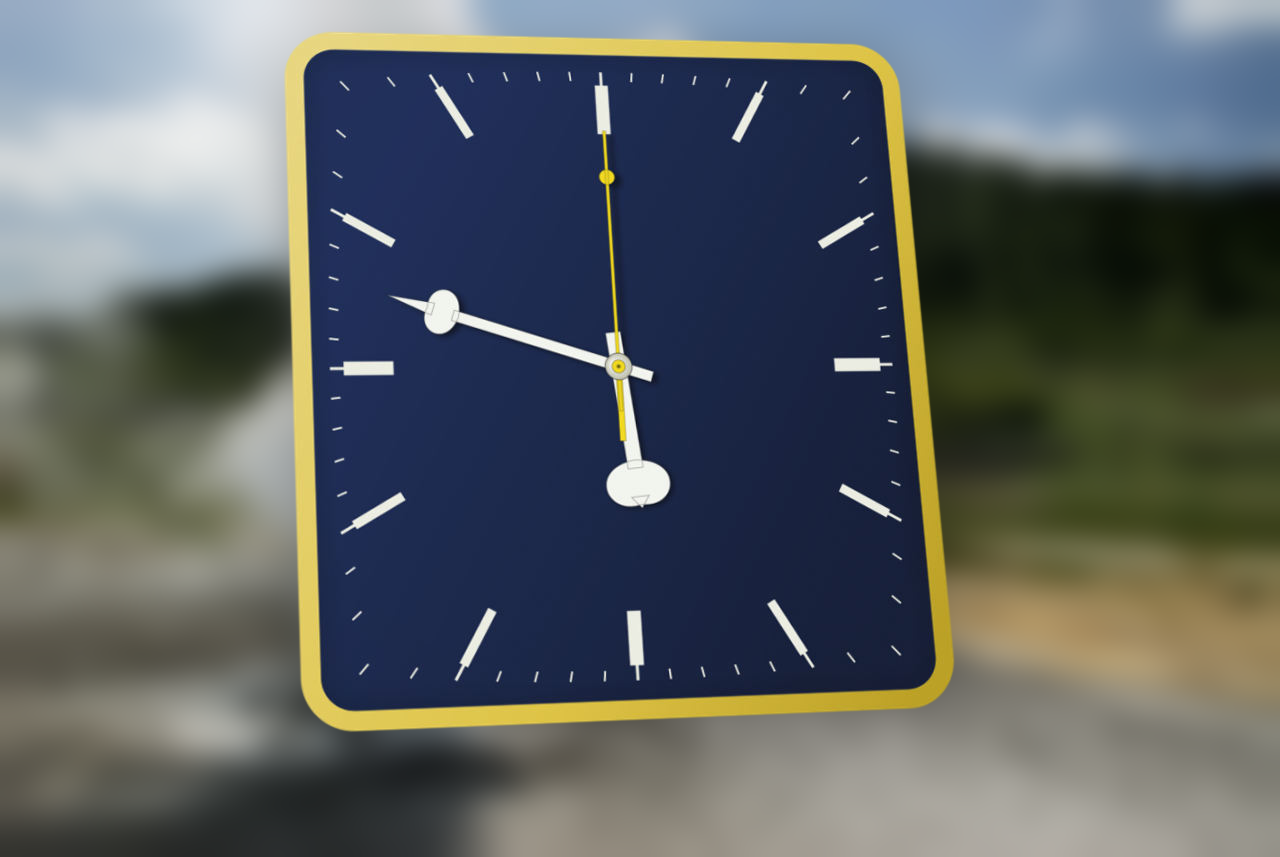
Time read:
h=5 m=48 s=0
